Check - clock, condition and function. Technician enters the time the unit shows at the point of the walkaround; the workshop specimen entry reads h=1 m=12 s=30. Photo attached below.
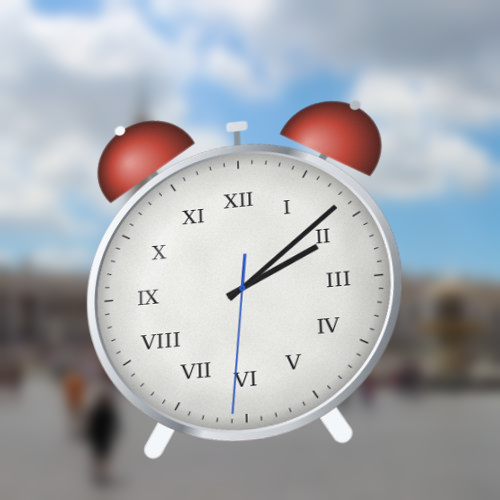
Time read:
h=2 m=8 s=31
